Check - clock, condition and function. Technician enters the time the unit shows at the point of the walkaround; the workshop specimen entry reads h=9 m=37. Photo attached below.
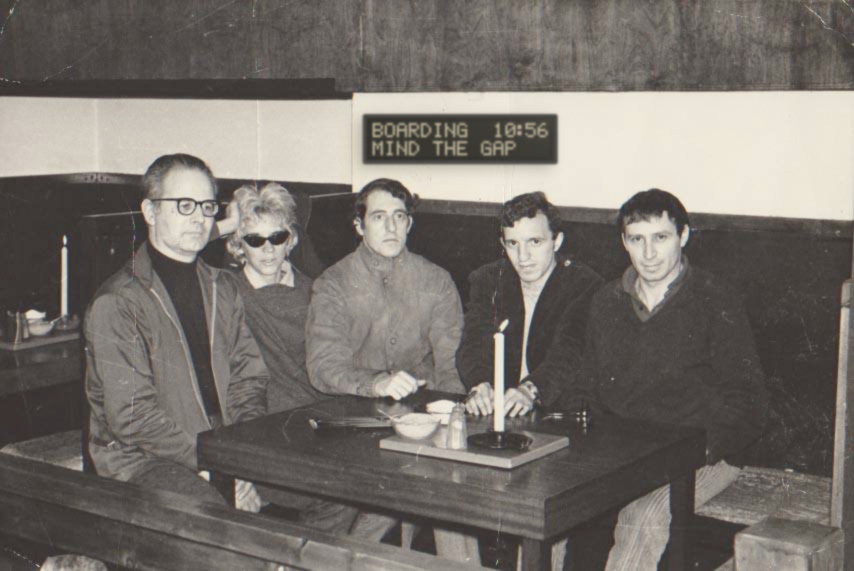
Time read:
h=10 m=56
